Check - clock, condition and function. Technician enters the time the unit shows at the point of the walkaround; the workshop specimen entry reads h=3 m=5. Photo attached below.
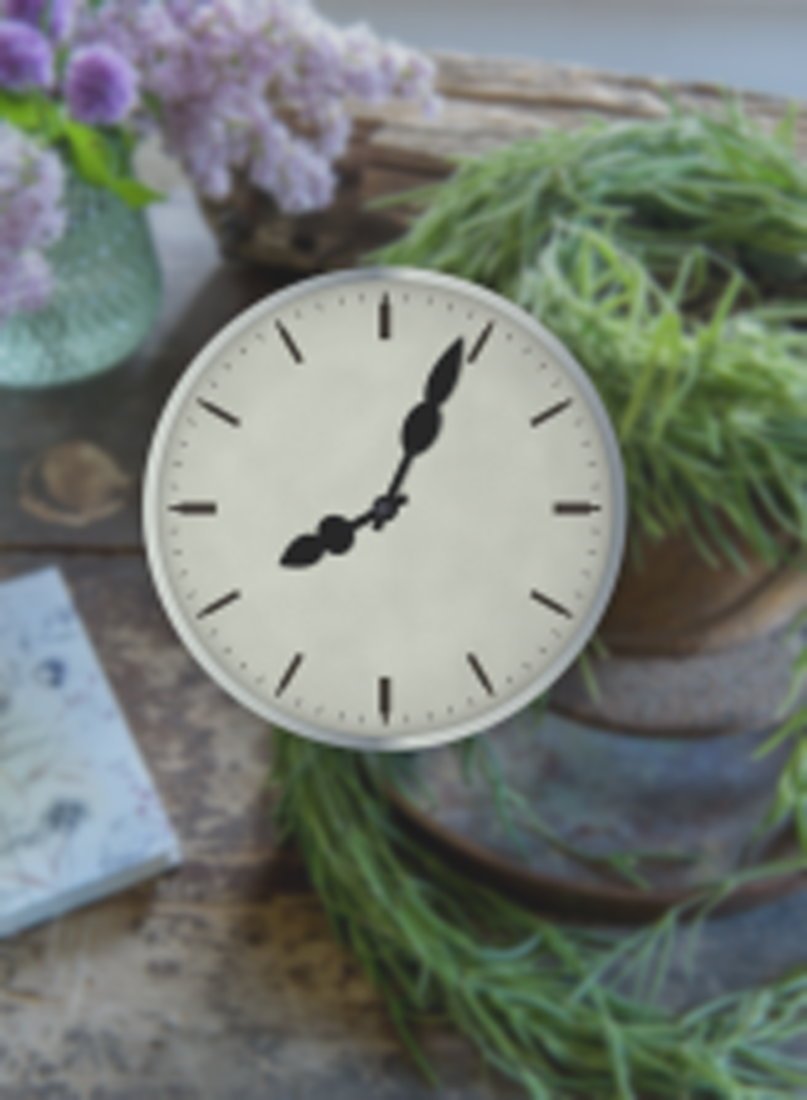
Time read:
h=8 m=4
